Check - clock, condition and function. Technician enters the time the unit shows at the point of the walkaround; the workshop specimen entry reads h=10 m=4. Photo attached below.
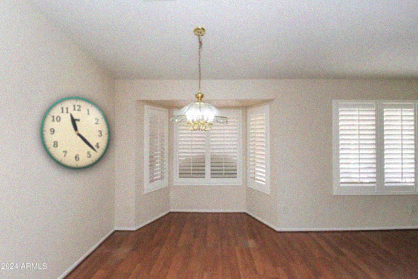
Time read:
h=11 m=22
